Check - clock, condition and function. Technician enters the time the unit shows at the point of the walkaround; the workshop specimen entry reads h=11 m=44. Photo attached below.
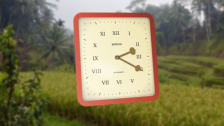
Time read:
h=2 m=20
